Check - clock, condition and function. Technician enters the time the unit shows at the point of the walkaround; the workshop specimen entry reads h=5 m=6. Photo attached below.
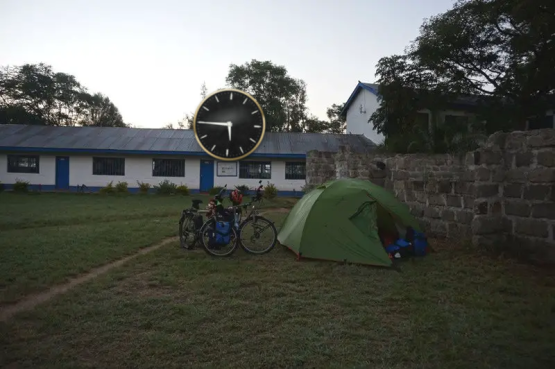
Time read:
h=5 m=45
